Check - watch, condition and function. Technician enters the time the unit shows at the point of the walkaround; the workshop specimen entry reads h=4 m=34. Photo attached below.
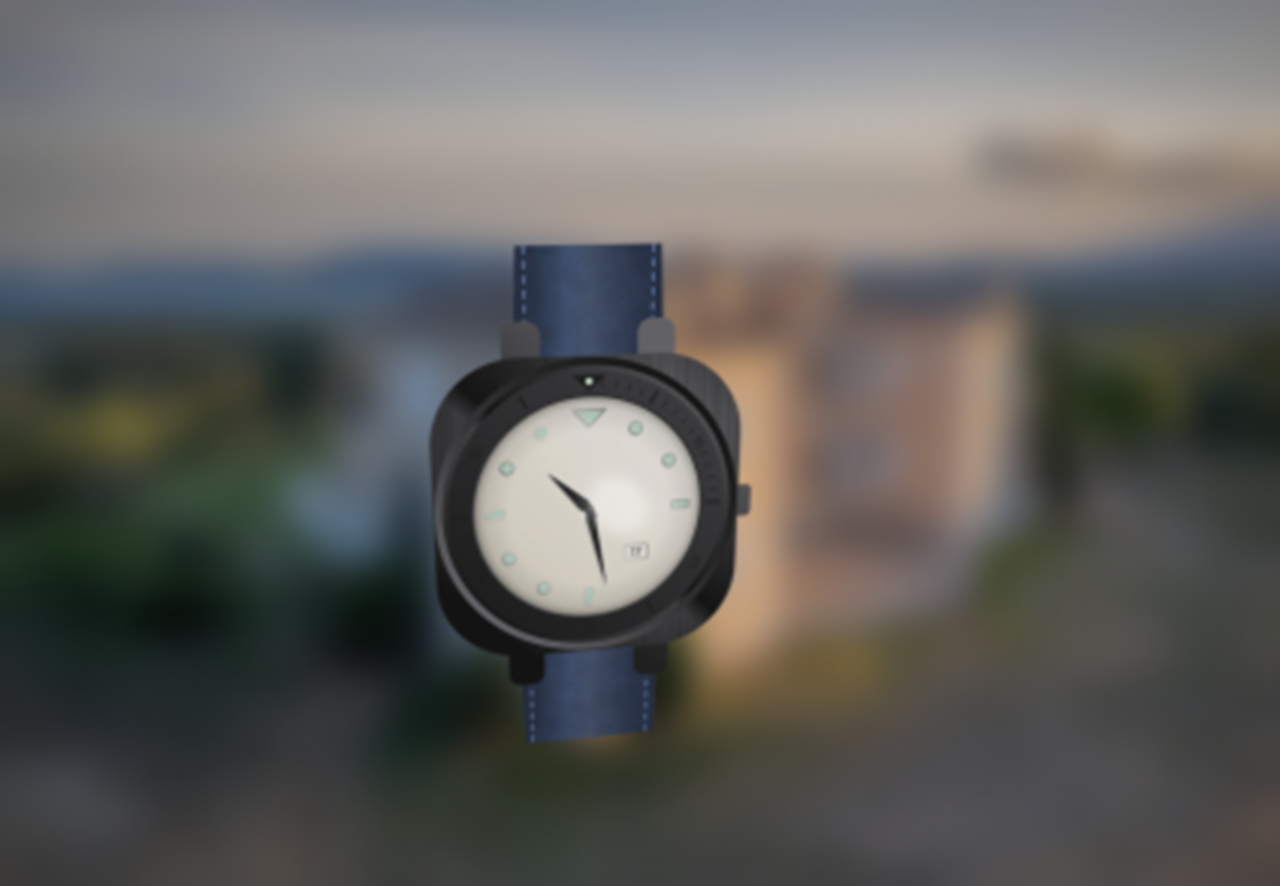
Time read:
h=10 m=28
